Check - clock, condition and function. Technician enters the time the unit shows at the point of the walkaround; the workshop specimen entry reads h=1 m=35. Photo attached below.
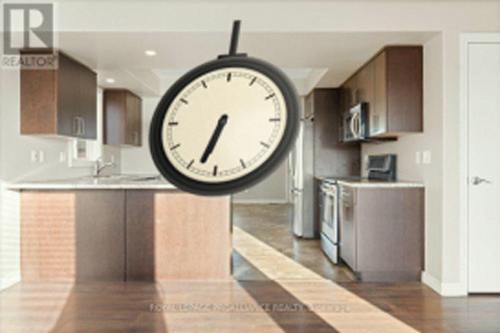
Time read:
h=6 m=33
